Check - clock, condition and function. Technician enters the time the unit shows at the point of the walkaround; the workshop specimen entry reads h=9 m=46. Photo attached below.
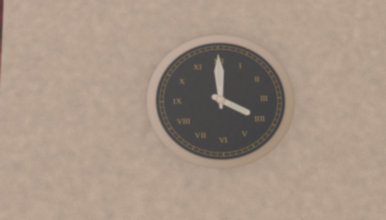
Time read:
h=4 m=0
